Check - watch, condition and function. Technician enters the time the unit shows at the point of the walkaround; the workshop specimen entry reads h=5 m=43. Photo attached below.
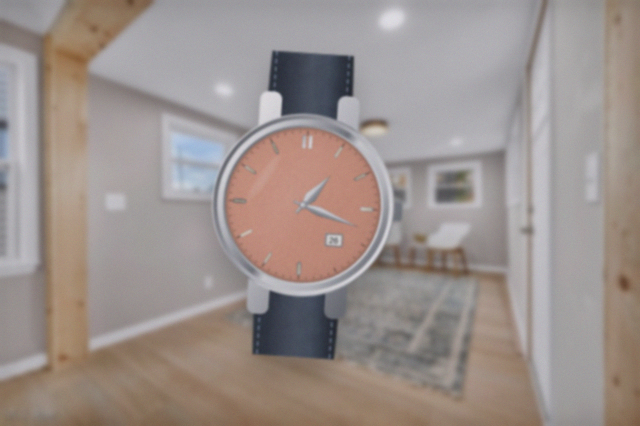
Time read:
h=1 m=18
